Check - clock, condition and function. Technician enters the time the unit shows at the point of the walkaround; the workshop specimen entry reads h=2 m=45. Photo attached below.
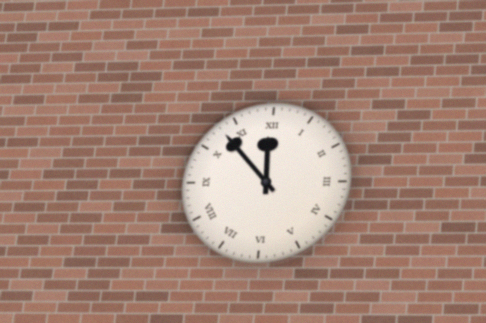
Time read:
h=11 m=53
